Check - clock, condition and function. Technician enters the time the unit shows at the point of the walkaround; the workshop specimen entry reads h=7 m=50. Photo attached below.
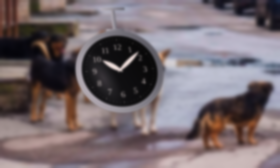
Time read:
h=10 m=8
